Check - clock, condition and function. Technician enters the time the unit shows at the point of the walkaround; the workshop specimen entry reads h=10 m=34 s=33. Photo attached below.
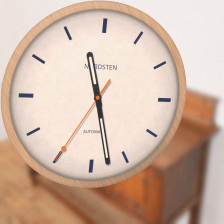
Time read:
h=11 m=27 s=35
